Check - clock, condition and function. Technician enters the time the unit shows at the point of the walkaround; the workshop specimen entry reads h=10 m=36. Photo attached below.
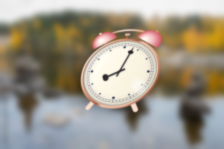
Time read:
h=8 m=3
